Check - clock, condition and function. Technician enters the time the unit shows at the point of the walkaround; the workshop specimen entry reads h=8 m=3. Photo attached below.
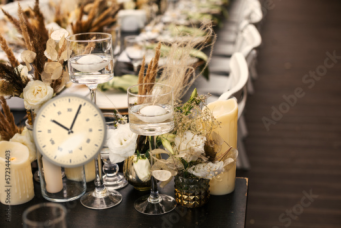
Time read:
h=10 m=4
